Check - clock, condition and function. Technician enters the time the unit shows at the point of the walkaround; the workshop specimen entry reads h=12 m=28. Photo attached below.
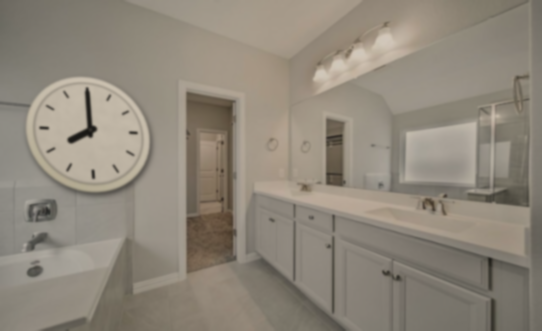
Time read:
h=8 m=0
